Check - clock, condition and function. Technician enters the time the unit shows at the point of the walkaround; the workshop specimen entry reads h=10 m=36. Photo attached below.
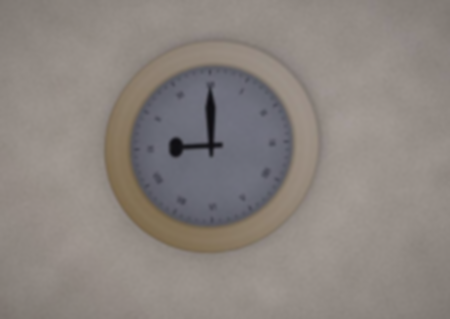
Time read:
h=9 m=0
